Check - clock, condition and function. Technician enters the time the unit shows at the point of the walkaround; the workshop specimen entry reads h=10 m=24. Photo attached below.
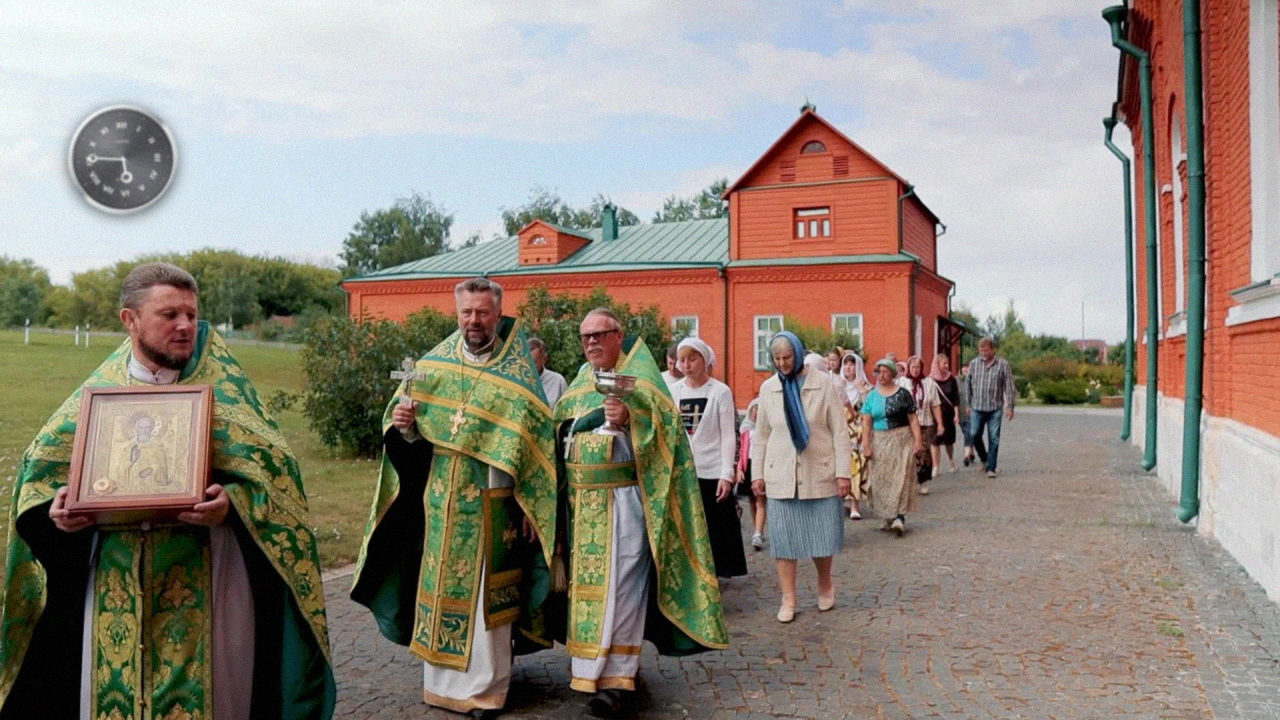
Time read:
h=5 m=46
